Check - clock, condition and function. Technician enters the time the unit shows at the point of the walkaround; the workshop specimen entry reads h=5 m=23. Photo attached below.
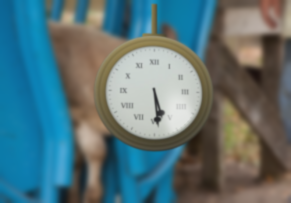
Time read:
h=5 m=29
